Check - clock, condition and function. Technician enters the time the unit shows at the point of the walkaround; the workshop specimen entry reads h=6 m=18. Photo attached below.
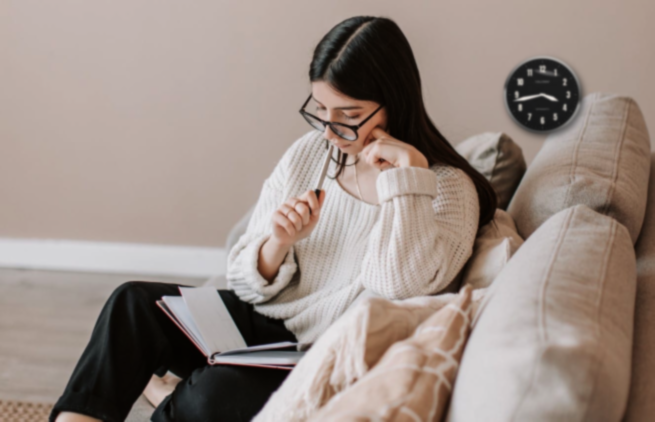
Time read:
h=3 m=43
